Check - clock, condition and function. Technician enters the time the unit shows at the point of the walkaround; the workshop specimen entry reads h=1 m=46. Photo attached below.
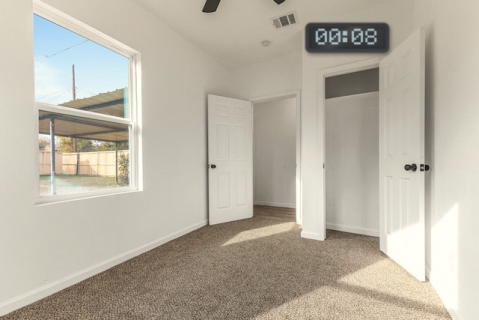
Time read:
h=0 m=8
